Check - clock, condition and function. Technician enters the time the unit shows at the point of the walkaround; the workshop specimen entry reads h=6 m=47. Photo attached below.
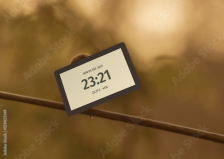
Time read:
h=23 m=21
